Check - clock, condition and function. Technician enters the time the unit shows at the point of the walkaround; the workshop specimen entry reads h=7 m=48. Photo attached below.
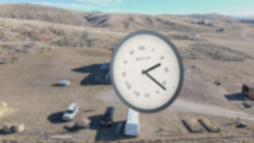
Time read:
h=2 m=22
